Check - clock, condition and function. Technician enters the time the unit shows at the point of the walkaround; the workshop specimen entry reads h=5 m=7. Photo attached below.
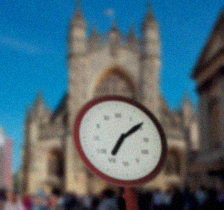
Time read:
h=7 m=9
